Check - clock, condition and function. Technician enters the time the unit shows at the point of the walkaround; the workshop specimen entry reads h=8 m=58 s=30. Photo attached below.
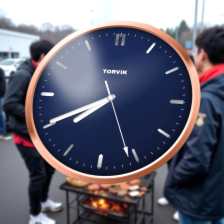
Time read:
h=7 m=40 s=26
